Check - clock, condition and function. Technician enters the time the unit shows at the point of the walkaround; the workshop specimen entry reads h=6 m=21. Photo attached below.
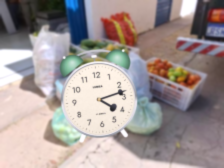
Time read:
h=4 m=13
